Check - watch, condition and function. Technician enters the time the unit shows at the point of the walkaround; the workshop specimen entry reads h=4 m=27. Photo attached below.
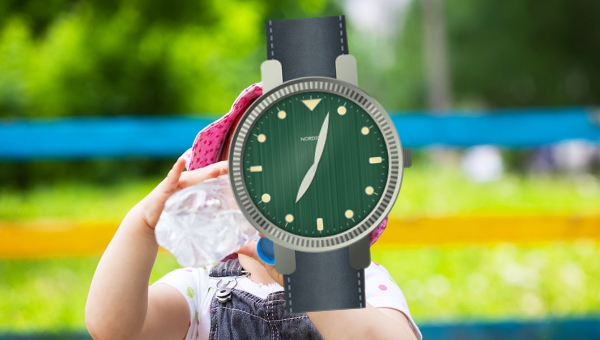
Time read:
h=7 m=3
